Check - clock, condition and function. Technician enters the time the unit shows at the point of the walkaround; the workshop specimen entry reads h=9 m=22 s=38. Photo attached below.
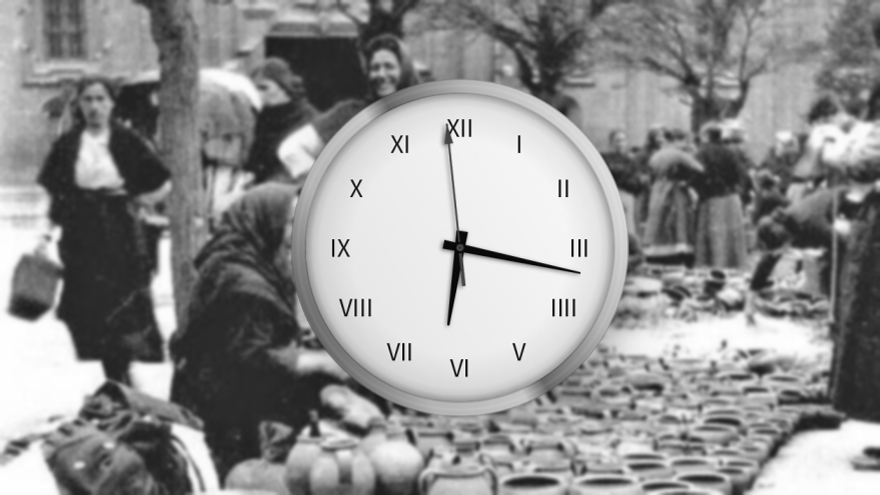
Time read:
h=6 m=16 s=59
